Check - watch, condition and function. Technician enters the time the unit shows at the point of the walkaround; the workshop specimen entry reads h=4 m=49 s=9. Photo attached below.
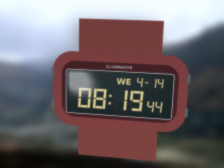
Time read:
h=8 m=19 s=44
